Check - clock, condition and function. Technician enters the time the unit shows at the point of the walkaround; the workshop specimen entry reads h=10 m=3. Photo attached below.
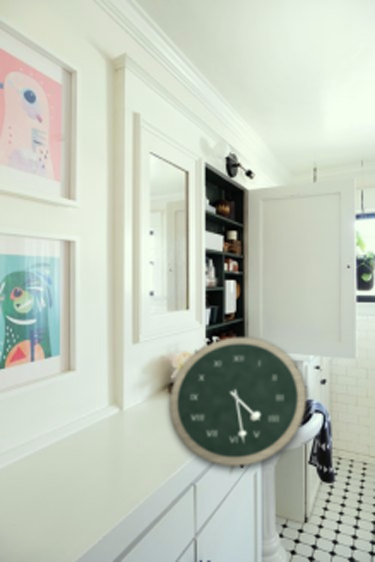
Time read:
h=4 m=28
